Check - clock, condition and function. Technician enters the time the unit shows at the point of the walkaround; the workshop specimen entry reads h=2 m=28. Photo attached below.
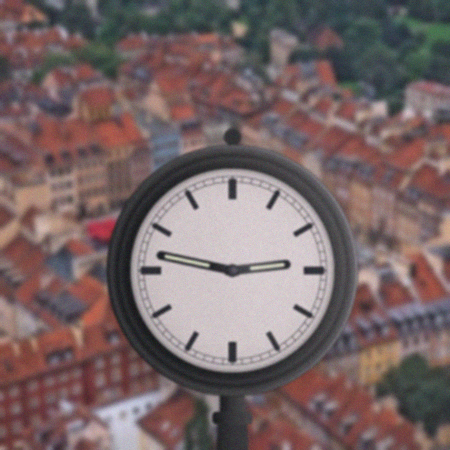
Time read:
h=2 m=47
